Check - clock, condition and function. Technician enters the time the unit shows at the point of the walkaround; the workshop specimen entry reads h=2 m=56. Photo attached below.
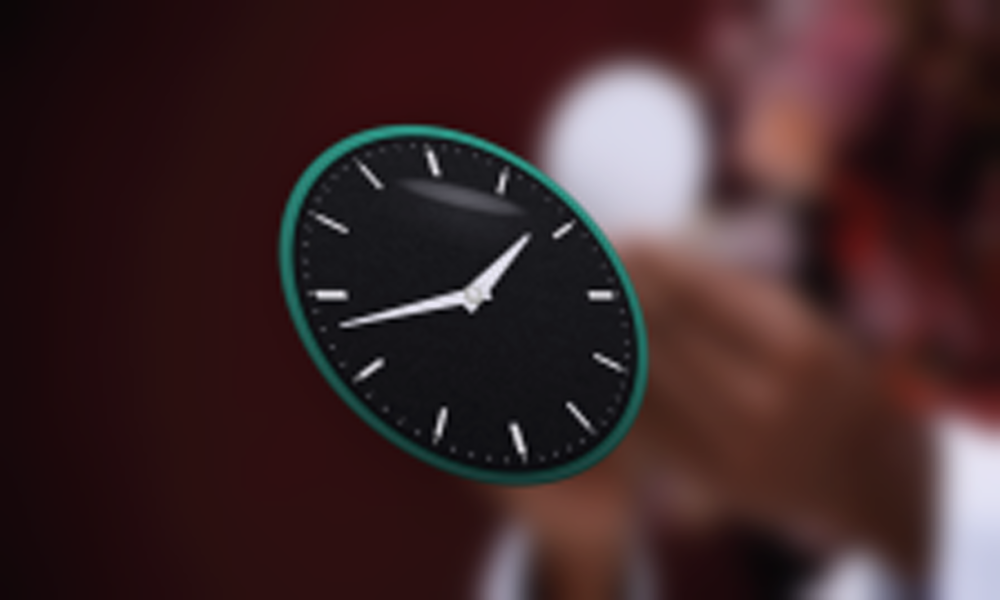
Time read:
h=1 m=43
